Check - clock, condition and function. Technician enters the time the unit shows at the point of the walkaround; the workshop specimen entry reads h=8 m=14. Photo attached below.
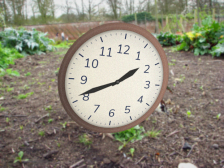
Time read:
h=1 m=41
